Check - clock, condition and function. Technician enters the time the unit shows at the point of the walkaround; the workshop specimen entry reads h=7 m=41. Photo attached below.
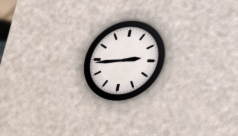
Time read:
h=2 m=44
